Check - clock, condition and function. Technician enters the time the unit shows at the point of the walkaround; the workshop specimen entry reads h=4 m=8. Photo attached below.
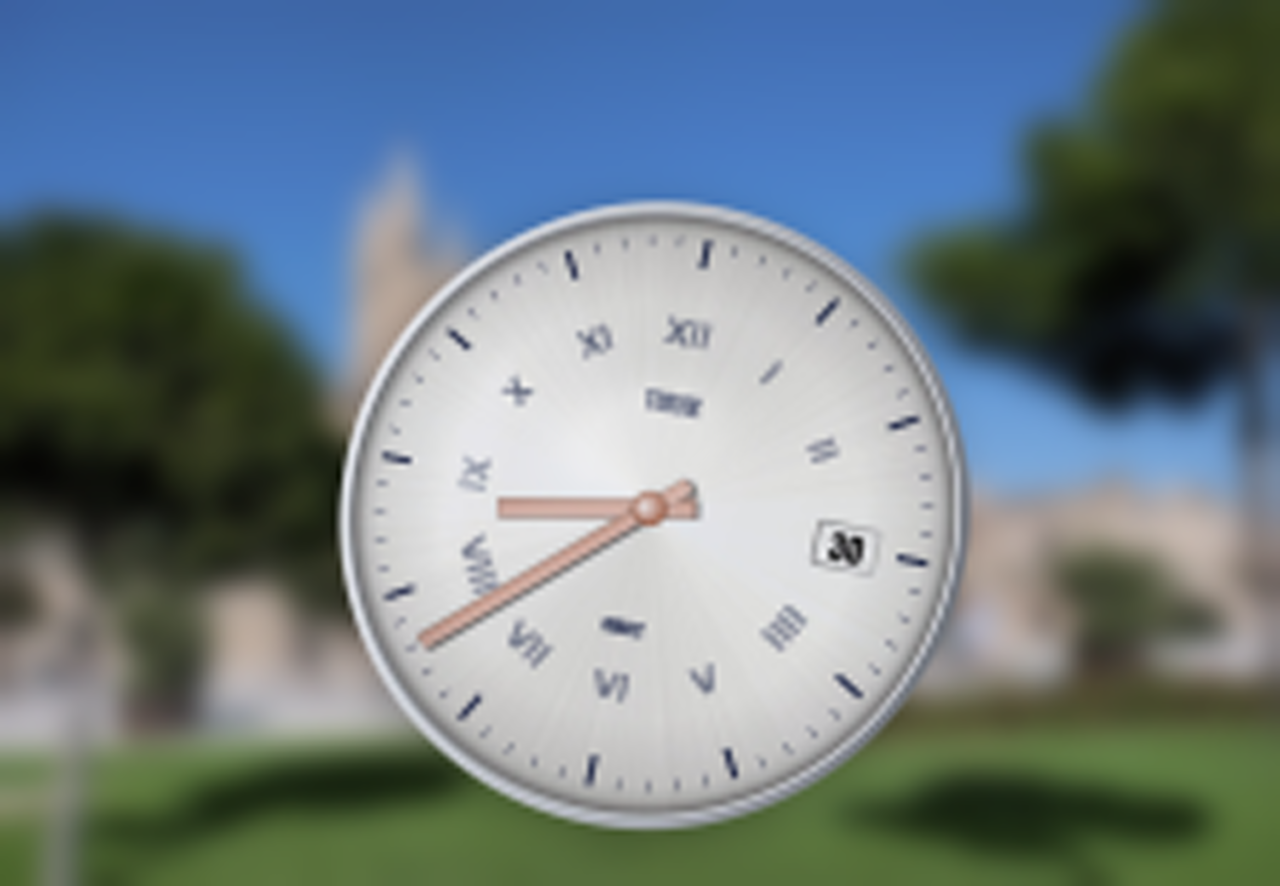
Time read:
h=8 m=38
